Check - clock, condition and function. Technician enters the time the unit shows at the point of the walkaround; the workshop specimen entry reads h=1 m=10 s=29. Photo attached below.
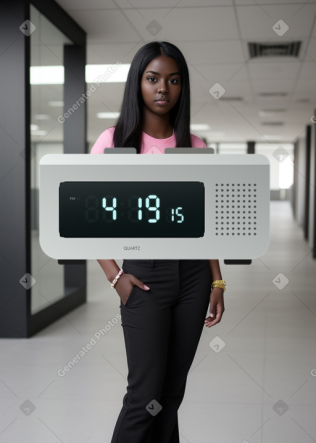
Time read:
h=4 m=19 s=15
